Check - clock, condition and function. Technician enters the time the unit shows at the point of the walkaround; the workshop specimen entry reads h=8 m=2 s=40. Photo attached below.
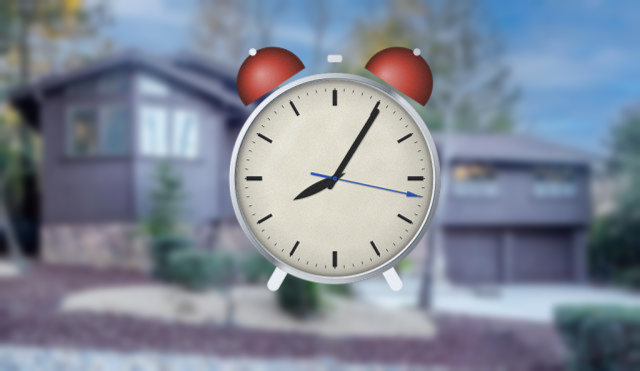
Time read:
h=8 m=5 s=17
